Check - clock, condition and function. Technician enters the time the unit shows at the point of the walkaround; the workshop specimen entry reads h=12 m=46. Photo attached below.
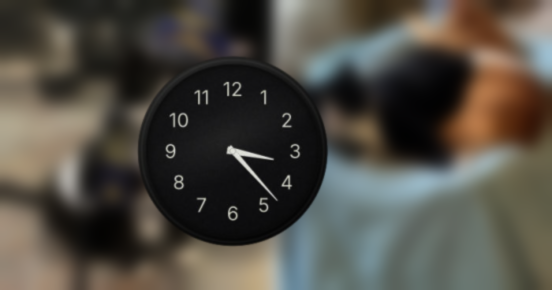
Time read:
h=3 m=23
